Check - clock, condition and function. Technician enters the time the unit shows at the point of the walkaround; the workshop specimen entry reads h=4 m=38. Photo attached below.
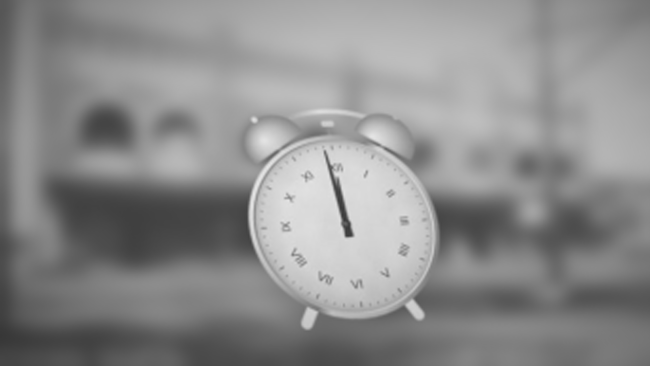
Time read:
h=11 m=59
